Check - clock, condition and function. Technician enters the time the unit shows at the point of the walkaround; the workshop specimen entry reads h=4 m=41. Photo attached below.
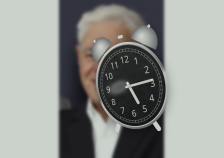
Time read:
h=5 m=14
